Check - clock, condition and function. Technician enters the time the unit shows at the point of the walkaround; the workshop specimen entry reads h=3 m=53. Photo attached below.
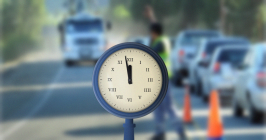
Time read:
h=11 m=58
